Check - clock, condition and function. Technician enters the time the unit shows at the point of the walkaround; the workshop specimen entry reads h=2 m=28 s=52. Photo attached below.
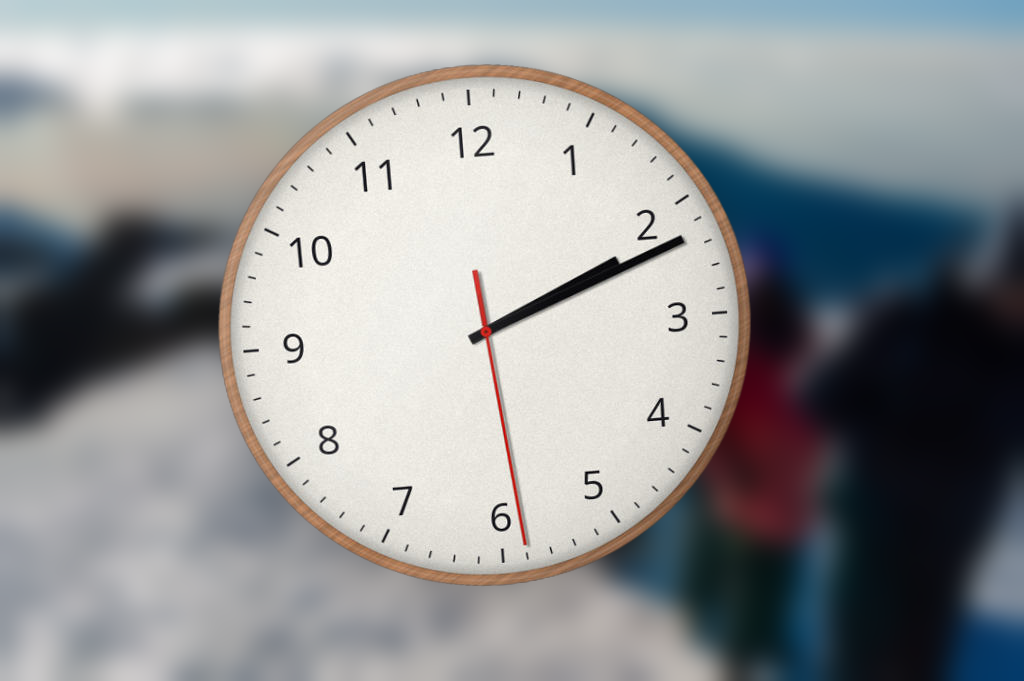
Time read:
h=2 m=11 s=29
